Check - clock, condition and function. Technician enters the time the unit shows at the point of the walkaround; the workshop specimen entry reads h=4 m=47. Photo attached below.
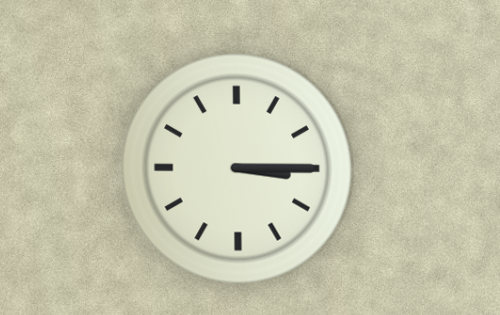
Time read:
h=3 m=15
